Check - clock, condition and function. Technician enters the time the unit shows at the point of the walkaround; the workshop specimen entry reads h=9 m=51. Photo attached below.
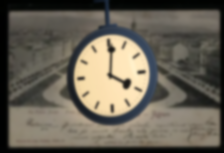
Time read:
h=4 m=1
